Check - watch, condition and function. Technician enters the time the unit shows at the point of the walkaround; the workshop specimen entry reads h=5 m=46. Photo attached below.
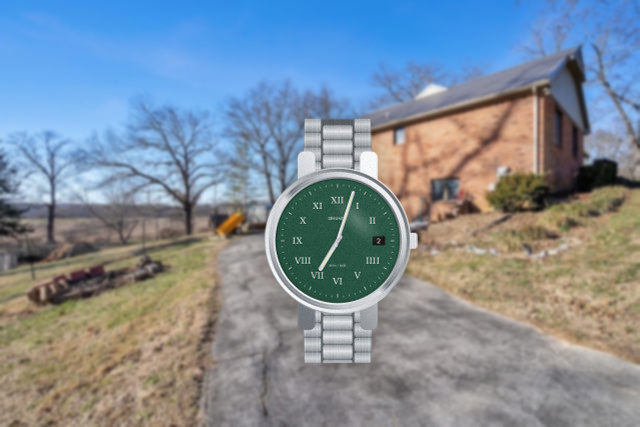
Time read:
h=7 m=3
